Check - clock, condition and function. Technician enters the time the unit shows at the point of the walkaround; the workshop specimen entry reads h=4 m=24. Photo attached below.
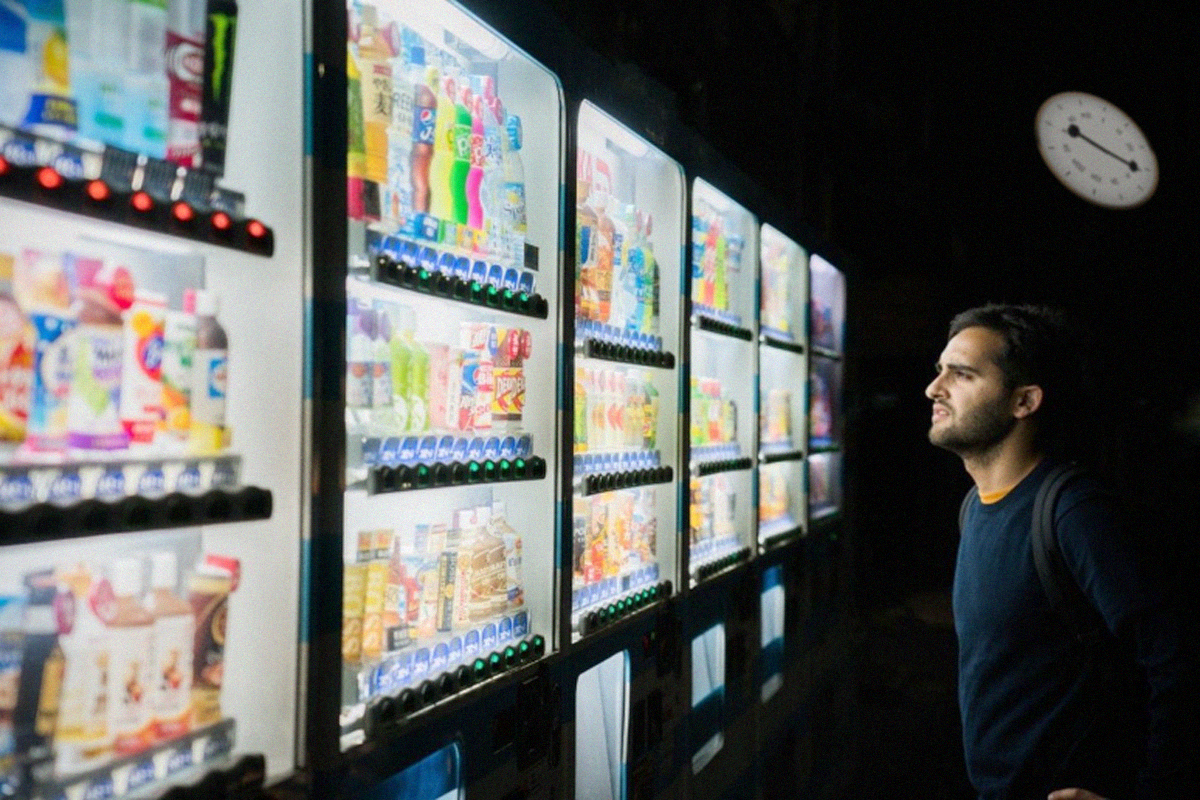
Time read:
h=10 m=21
